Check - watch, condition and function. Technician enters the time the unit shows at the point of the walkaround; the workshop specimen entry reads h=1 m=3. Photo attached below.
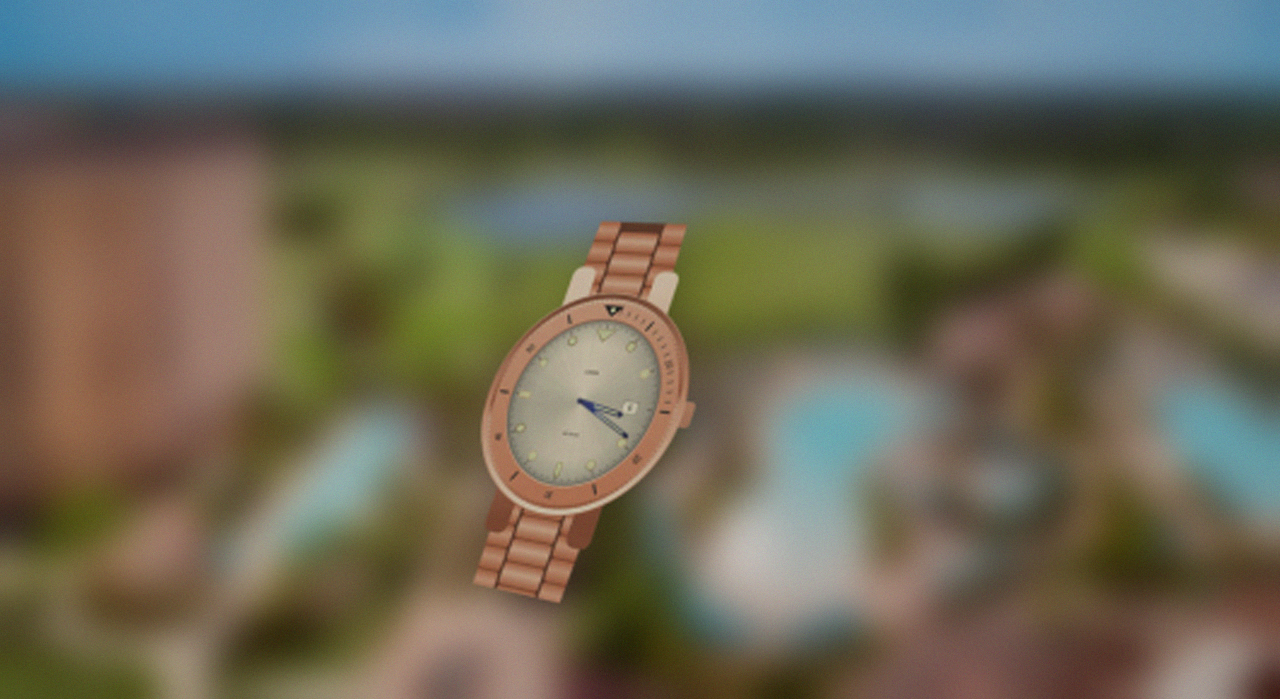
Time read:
h=3 m=19
